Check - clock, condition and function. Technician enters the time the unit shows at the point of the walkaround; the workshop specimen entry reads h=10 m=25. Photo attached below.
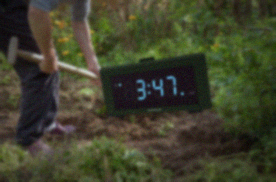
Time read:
h=3 m=47
